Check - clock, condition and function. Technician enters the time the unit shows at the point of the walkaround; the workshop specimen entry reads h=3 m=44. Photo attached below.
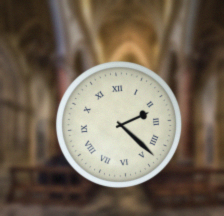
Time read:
h=2 m=23
